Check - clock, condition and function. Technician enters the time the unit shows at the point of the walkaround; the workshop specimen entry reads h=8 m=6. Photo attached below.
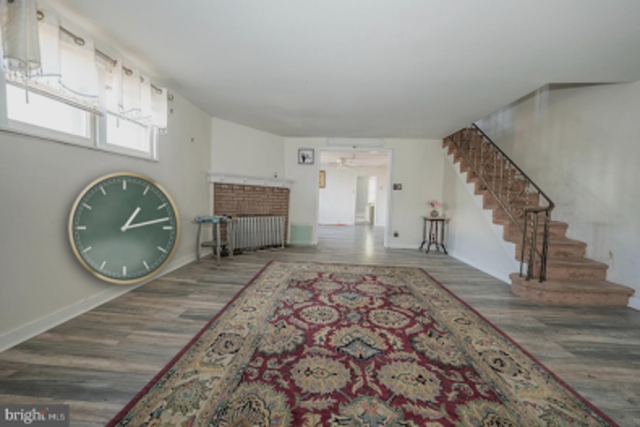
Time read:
h=1 m=13
